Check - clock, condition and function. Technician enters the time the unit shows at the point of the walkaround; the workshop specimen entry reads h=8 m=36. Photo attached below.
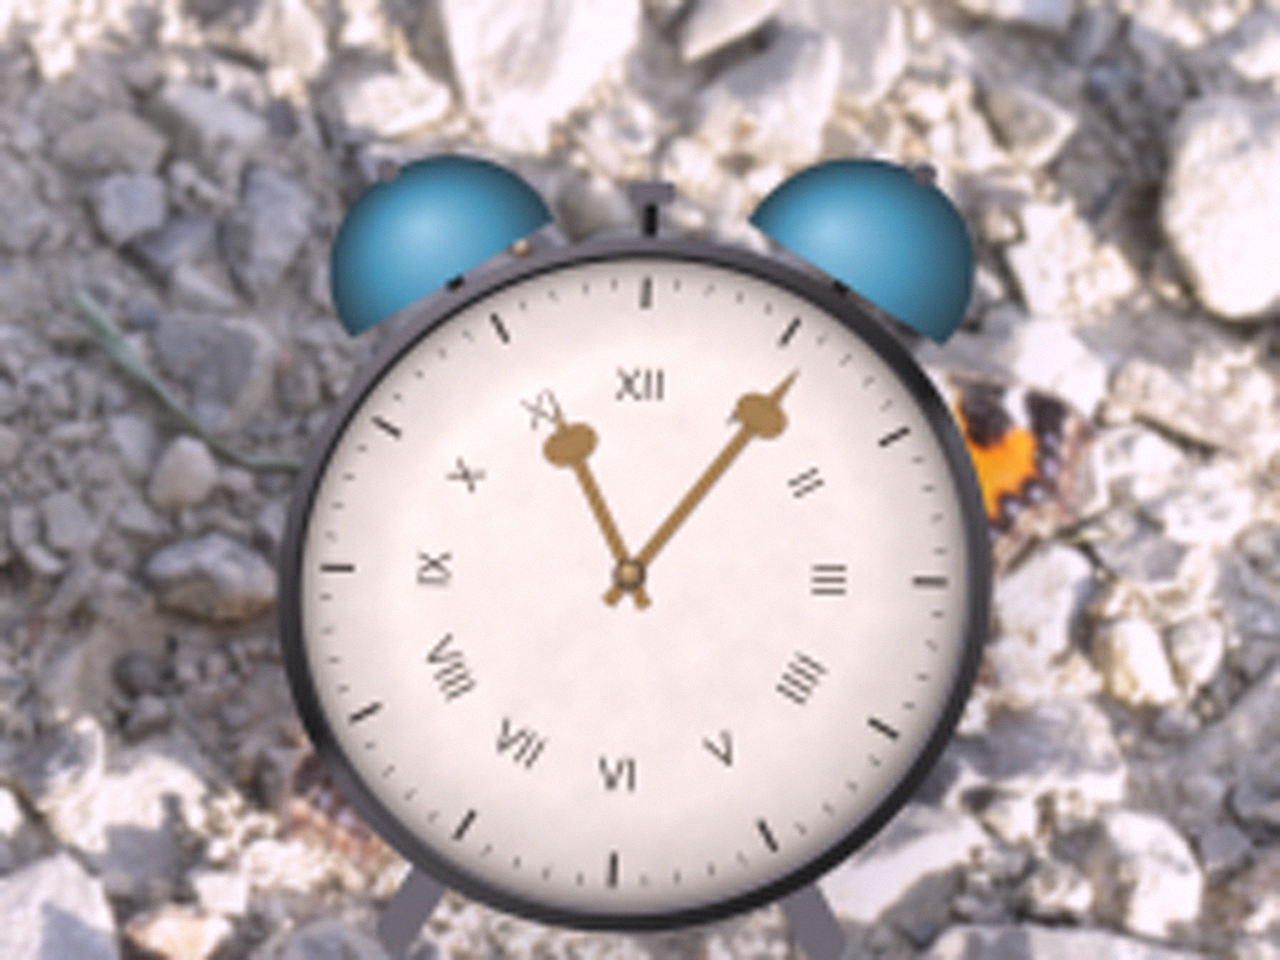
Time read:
h=11 m=6
